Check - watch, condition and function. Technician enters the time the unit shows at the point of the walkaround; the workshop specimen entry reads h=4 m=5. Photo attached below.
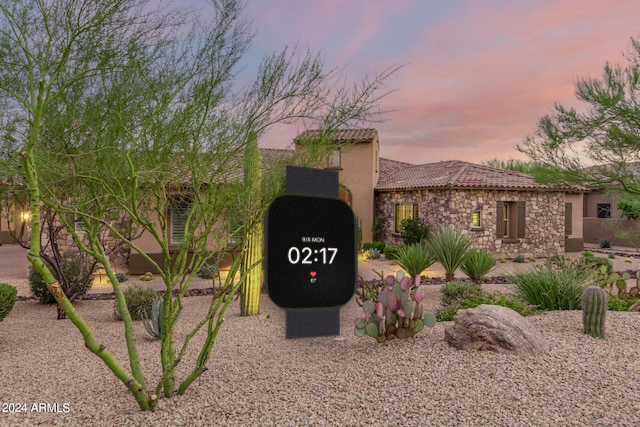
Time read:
h=2 m=17
